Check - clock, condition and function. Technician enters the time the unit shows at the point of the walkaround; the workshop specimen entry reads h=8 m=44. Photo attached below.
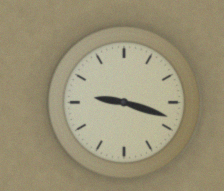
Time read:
h=9 m=18
